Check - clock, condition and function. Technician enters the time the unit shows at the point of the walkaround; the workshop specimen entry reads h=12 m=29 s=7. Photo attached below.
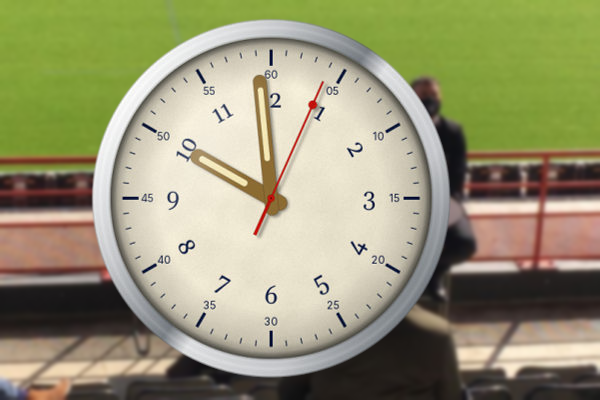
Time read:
h=9 m=59 s=4
